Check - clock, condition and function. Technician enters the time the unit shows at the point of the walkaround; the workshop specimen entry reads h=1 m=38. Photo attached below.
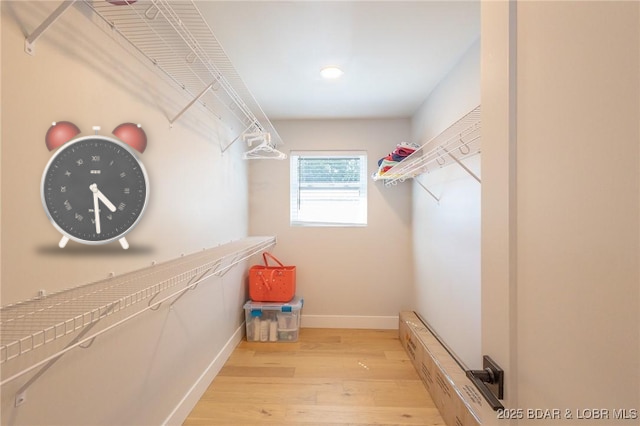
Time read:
h=4 m=29
